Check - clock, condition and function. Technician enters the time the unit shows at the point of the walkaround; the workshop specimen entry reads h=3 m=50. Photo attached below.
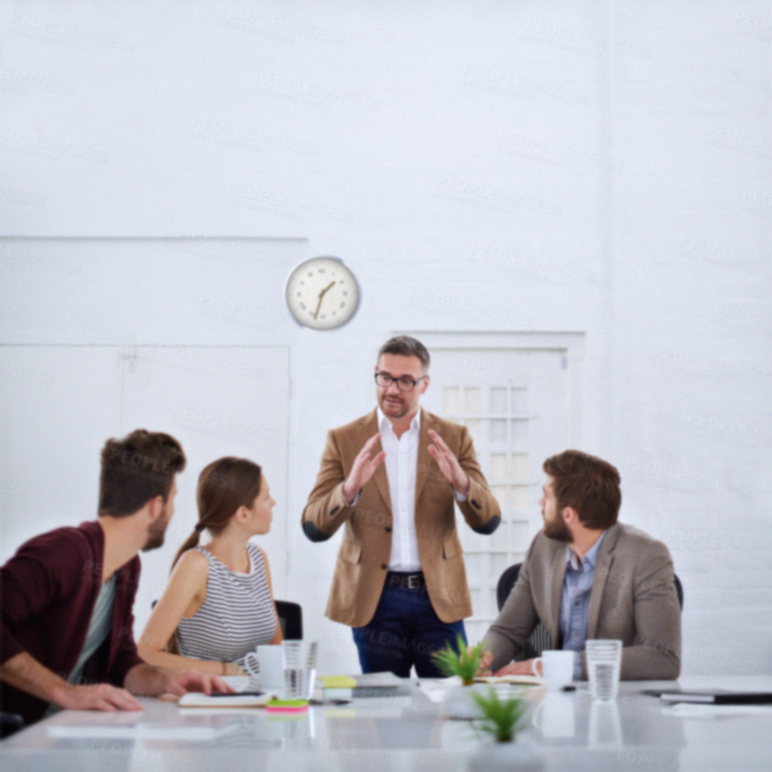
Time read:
h=1 m=33
